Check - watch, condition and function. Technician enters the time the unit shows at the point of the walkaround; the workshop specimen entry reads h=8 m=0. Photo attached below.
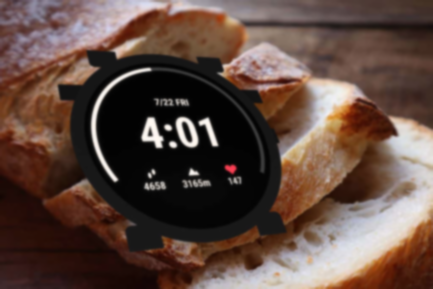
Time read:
h=4 m=1
